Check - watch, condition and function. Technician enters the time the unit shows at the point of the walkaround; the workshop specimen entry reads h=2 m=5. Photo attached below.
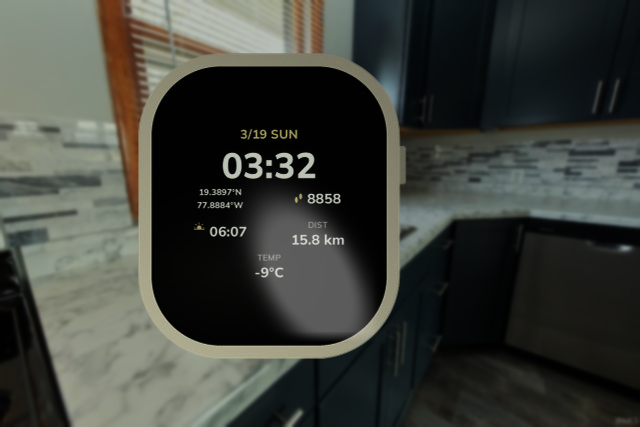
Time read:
h=3 m=32
